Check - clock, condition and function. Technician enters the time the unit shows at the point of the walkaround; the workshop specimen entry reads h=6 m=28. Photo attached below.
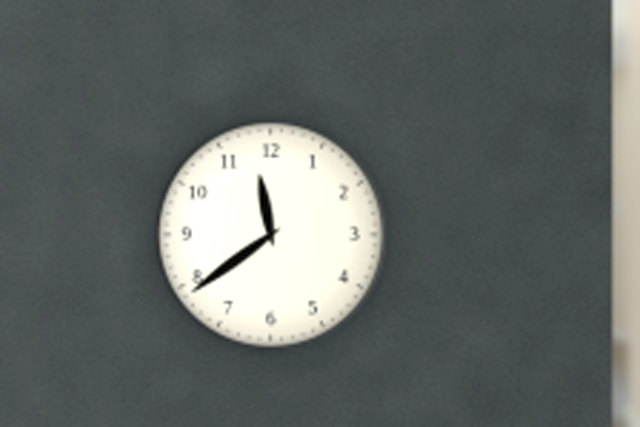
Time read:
h=11 m=39
